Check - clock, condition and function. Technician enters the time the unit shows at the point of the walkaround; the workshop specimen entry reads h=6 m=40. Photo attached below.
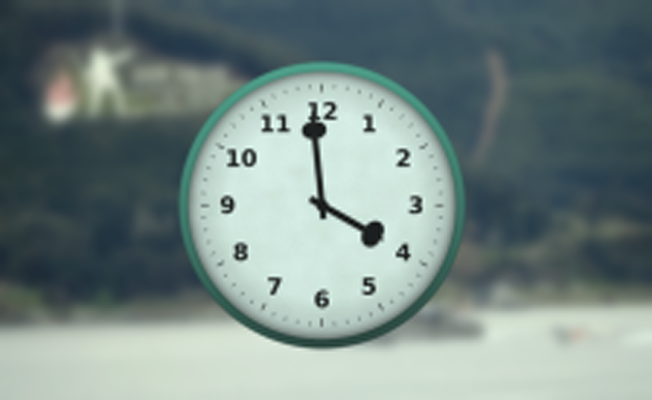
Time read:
h=3 m=59
